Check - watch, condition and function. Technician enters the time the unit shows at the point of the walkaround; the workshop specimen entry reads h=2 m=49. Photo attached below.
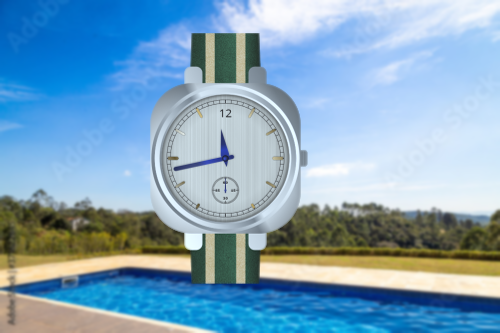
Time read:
h=11 m=43
